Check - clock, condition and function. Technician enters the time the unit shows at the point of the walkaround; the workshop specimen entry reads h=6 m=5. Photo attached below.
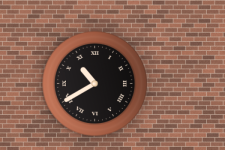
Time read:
h=10 m=40
